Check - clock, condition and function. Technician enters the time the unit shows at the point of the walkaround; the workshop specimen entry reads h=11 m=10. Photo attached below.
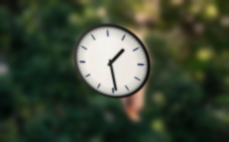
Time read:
h=1 m=29
